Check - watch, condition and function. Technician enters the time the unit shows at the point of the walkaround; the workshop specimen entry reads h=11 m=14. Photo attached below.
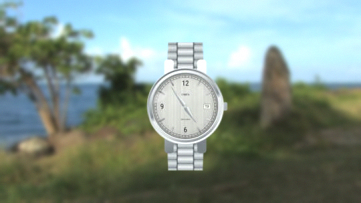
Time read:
h=4 m=54
